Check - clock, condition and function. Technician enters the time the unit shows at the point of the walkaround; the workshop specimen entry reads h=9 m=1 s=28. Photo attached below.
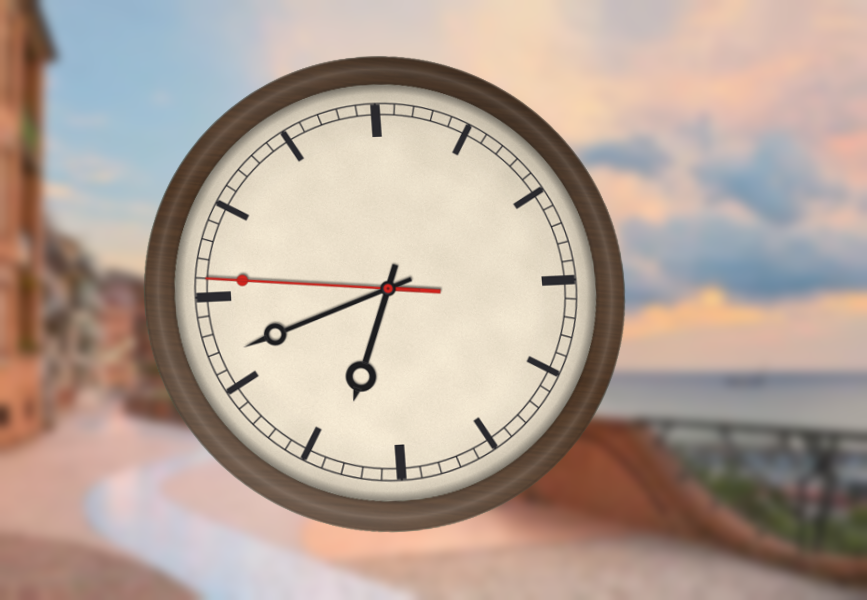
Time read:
h=6 m=41 s=46
